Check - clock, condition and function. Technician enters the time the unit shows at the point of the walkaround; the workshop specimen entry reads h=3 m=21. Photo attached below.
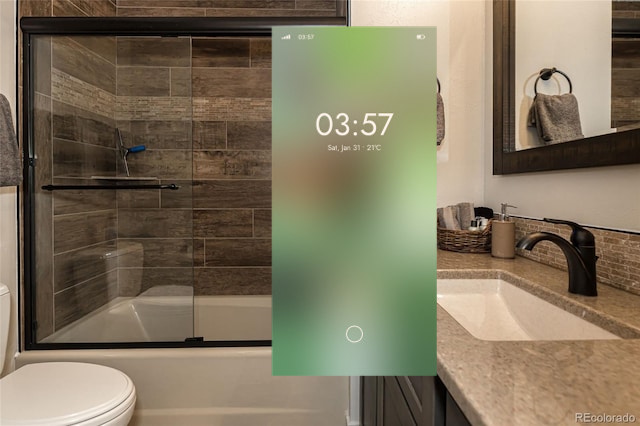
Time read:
h=3 m=57
